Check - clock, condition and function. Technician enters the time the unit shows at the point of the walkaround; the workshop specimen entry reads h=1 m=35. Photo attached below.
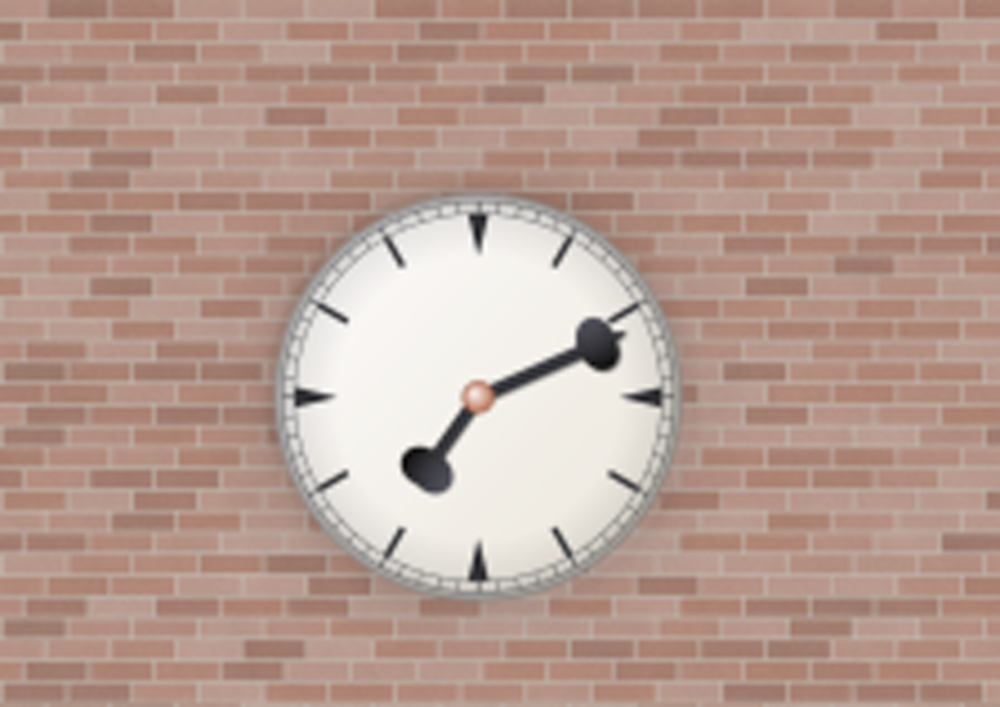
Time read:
h=7 m=11
